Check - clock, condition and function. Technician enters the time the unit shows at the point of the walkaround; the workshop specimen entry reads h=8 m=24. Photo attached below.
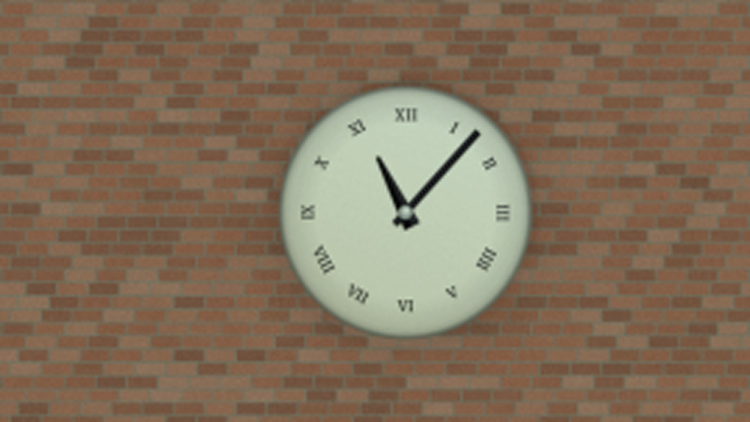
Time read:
h=11 m=7
